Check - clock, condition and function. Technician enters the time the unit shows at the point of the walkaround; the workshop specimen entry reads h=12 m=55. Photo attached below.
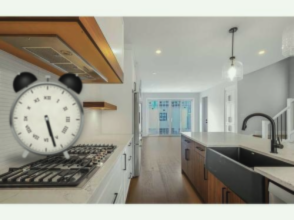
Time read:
h=5 m=27
